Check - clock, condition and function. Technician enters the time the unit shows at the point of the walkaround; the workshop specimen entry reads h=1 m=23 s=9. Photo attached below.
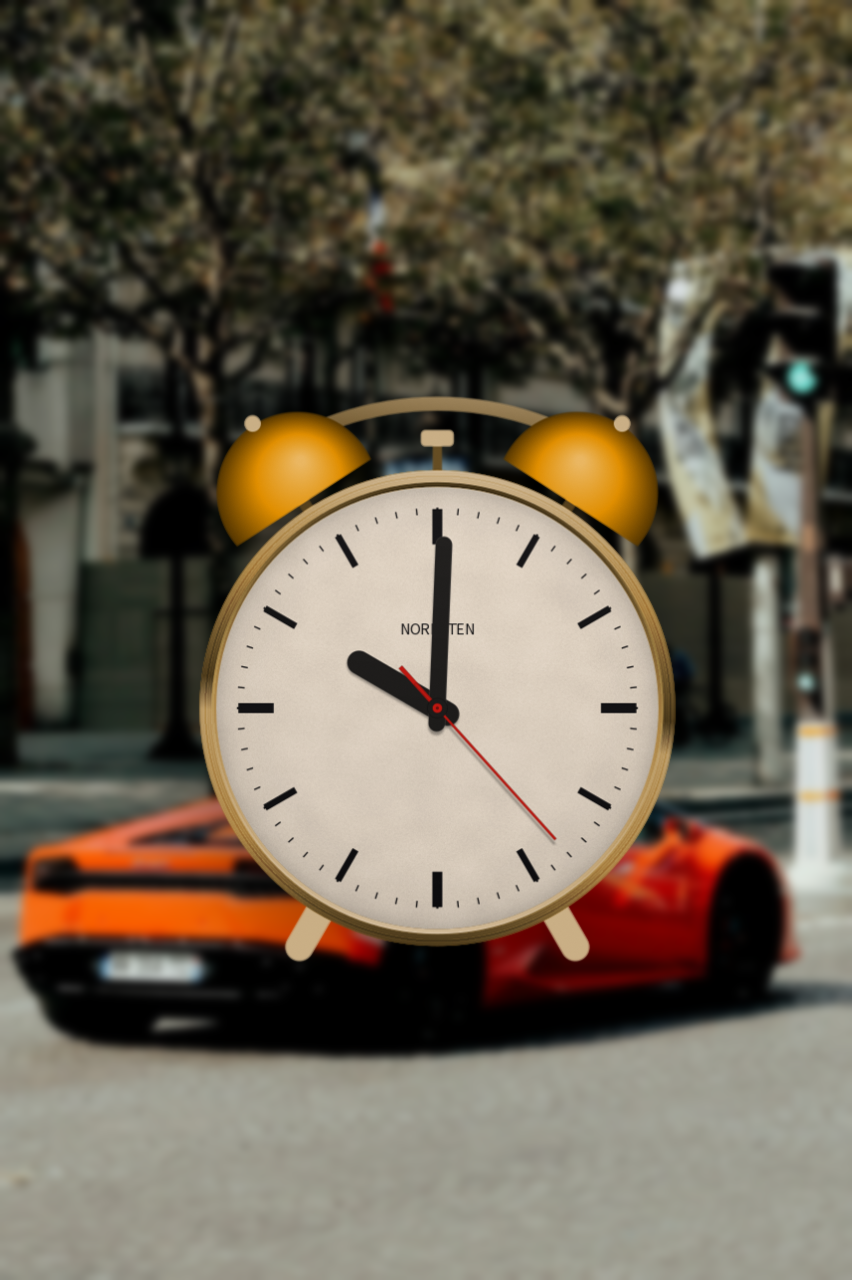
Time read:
h=10 m=0 s=23
